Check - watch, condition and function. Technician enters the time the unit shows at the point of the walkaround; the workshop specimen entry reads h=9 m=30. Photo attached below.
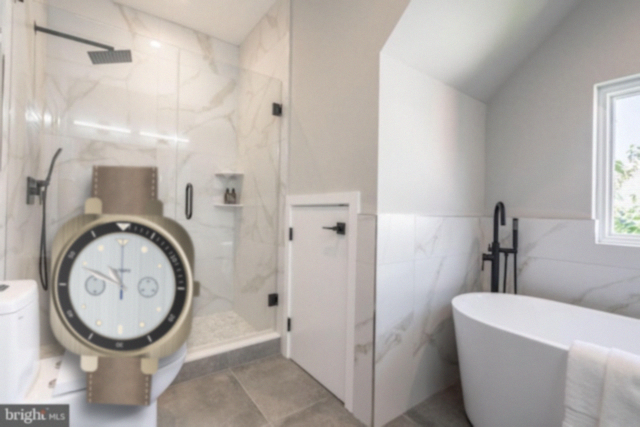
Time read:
h=10 m=49
